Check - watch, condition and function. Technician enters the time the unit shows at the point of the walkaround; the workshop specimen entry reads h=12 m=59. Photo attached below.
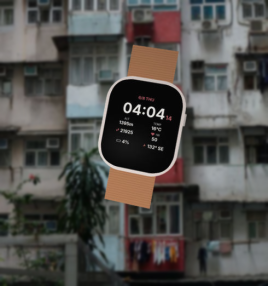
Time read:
h=4 m=4
